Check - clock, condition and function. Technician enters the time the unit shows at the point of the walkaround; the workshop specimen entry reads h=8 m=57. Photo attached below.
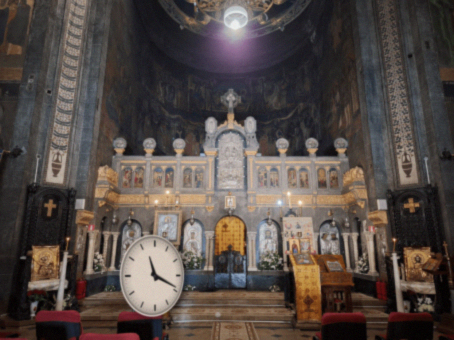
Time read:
h=11 m=19
